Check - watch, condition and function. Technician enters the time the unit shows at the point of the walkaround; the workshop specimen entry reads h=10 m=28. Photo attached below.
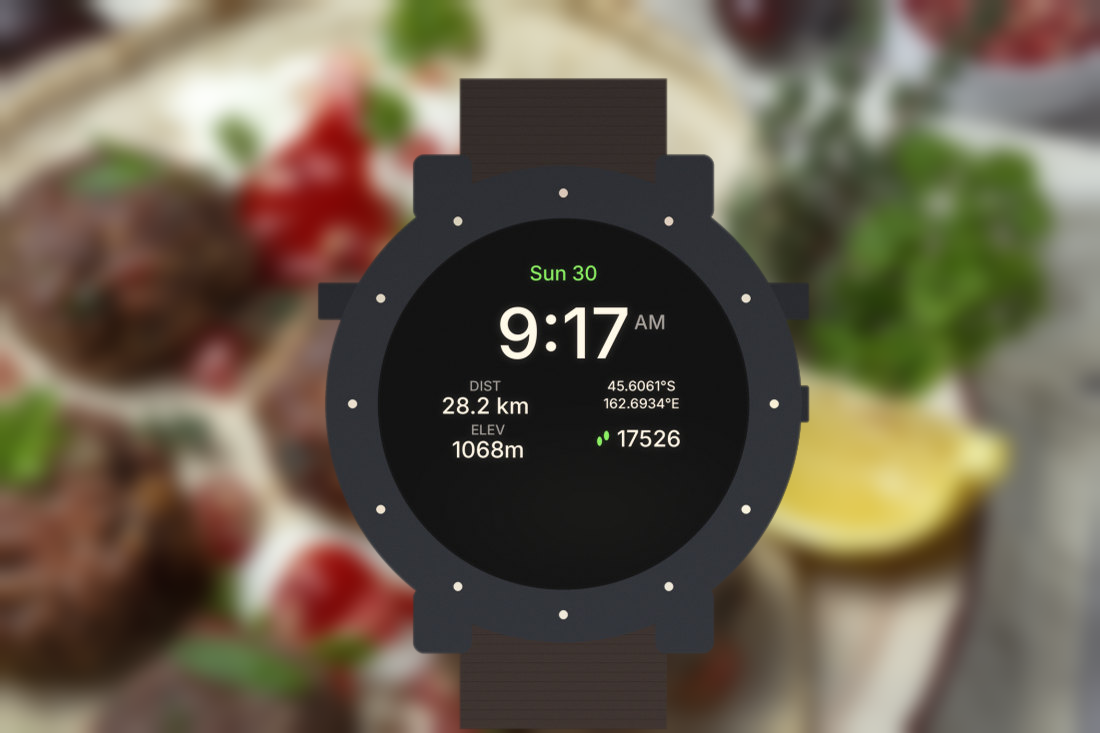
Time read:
h=9 m=17
